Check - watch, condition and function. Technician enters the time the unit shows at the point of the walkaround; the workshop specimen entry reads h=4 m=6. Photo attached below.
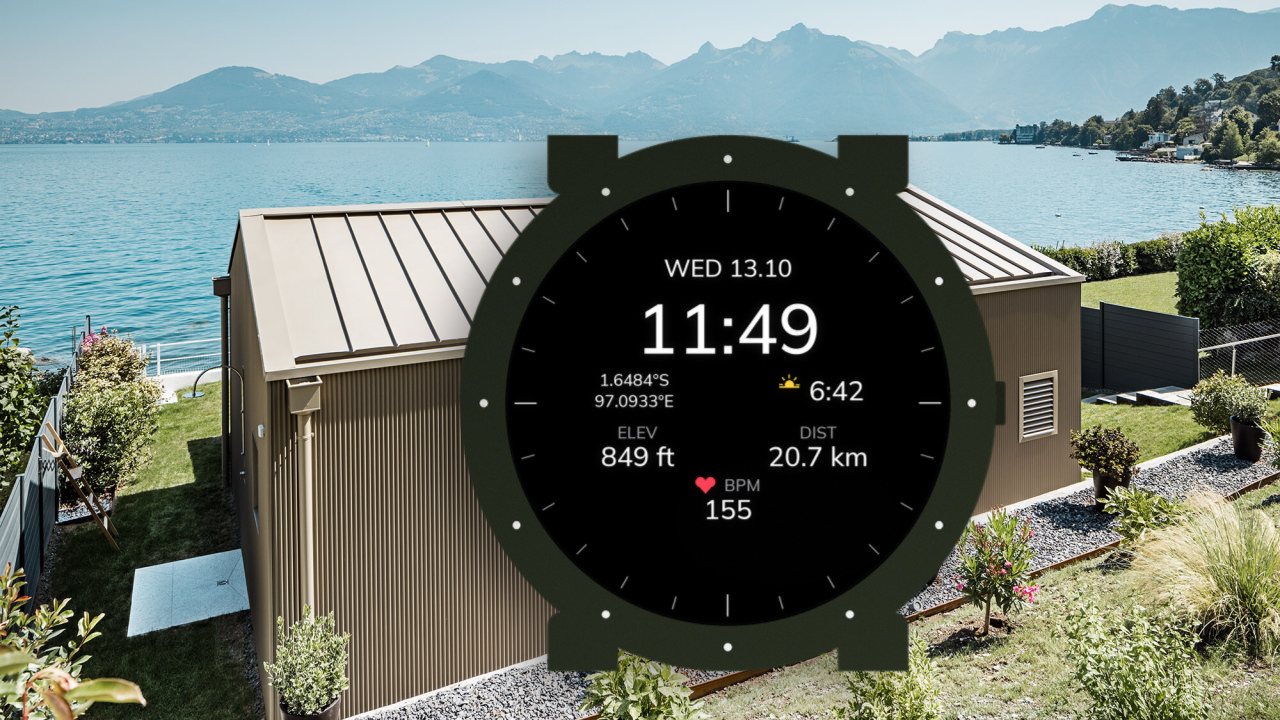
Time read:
h=11 m=49
